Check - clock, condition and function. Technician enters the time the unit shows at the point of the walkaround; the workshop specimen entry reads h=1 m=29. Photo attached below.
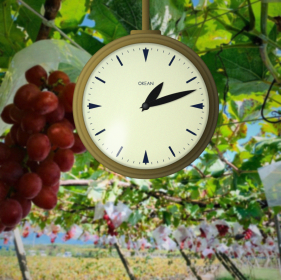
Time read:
h=1 m=12
